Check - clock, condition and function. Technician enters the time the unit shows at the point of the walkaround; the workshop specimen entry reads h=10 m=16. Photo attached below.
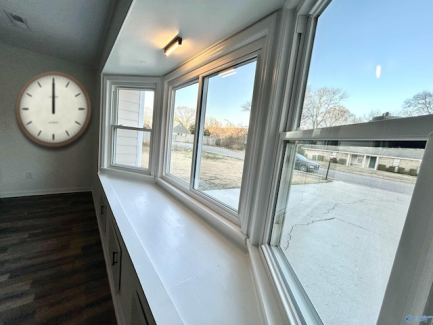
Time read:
h=12 m=0
